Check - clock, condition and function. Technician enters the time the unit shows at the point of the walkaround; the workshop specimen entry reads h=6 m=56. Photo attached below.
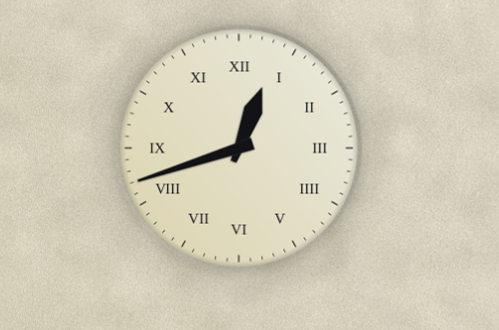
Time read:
h=12 m=42
